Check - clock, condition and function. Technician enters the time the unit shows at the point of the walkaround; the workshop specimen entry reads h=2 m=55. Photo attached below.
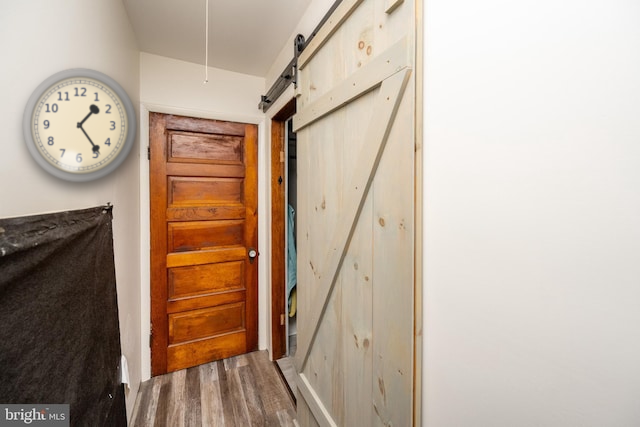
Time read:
h=1 m=24
